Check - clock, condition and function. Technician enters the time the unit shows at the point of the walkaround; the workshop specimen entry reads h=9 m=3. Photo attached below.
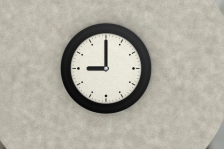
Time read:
h=9 m=0
